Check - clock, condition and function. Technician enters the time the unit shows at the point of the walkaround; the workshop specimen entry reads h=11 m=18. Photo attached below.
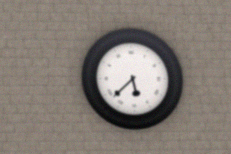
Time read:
h=5 m=38
